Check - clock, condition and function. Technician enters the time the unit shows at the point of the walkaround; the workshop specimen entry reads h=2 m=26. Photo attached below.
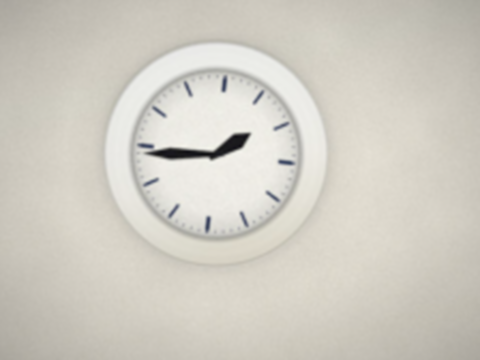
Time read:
h=1 m=44
